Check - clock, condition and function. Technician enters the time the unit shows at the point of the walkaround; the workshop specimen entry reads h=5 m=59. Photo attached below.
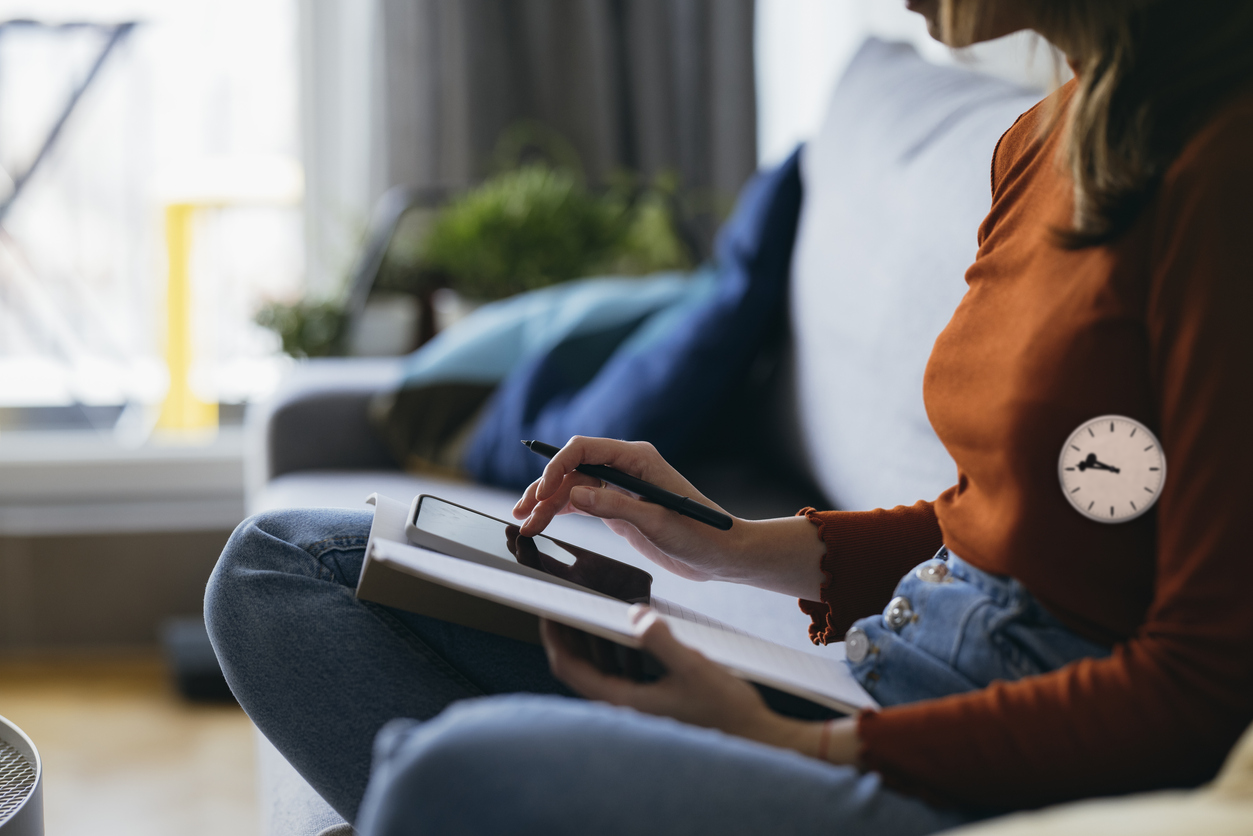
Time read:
h=9 m=46
